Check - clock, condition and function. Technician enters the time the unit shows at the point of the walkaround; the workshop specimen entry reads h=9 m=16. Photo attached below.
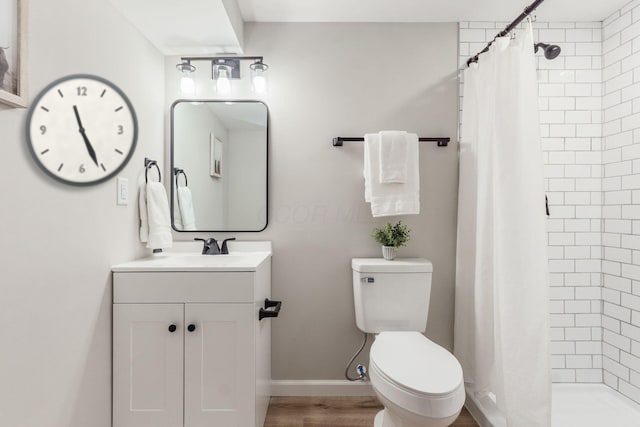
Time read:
h=11 m=26
